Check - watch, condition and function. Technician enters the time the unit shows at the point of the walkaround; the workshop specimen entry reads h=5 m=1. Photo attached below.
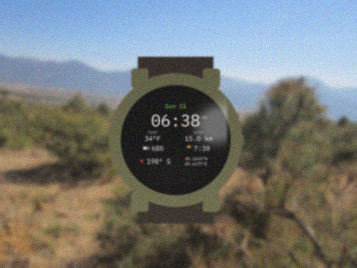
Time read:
h=6 m=38
